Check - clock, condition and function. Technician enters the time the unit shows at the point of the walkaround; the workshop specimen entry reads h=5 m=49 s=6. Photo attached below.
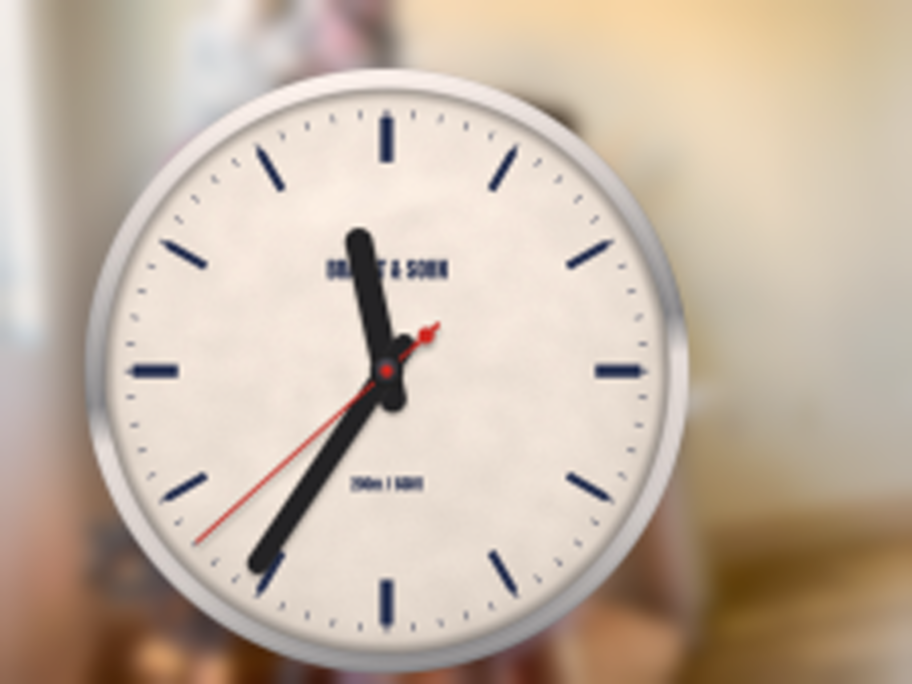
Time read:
h=11 m=35 s=38
